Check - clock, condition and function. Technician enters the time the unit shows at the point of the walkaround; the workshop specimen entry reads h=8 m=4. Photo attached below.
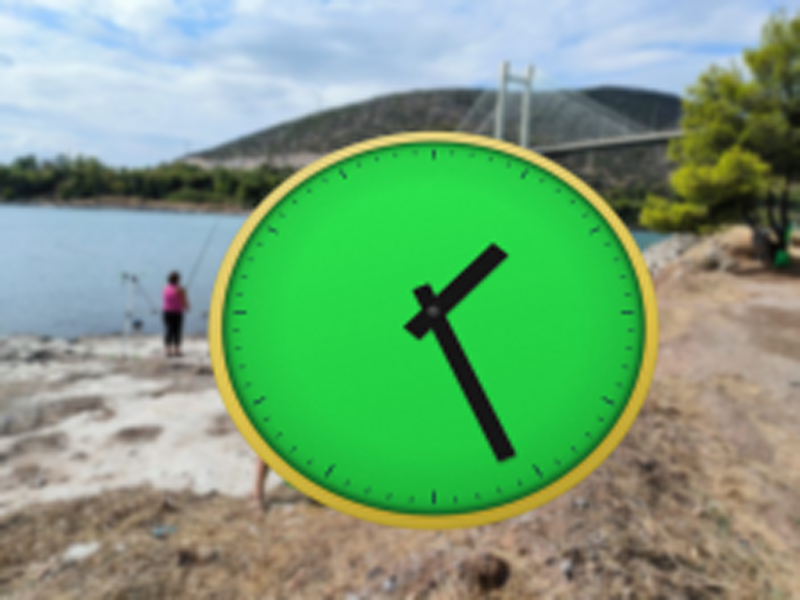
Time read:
h=1 m=26
